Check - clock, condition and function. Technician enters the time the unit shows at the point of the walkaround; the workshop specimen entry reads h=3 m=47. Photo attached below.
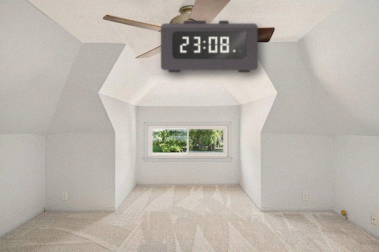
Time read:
h=23 m=8
